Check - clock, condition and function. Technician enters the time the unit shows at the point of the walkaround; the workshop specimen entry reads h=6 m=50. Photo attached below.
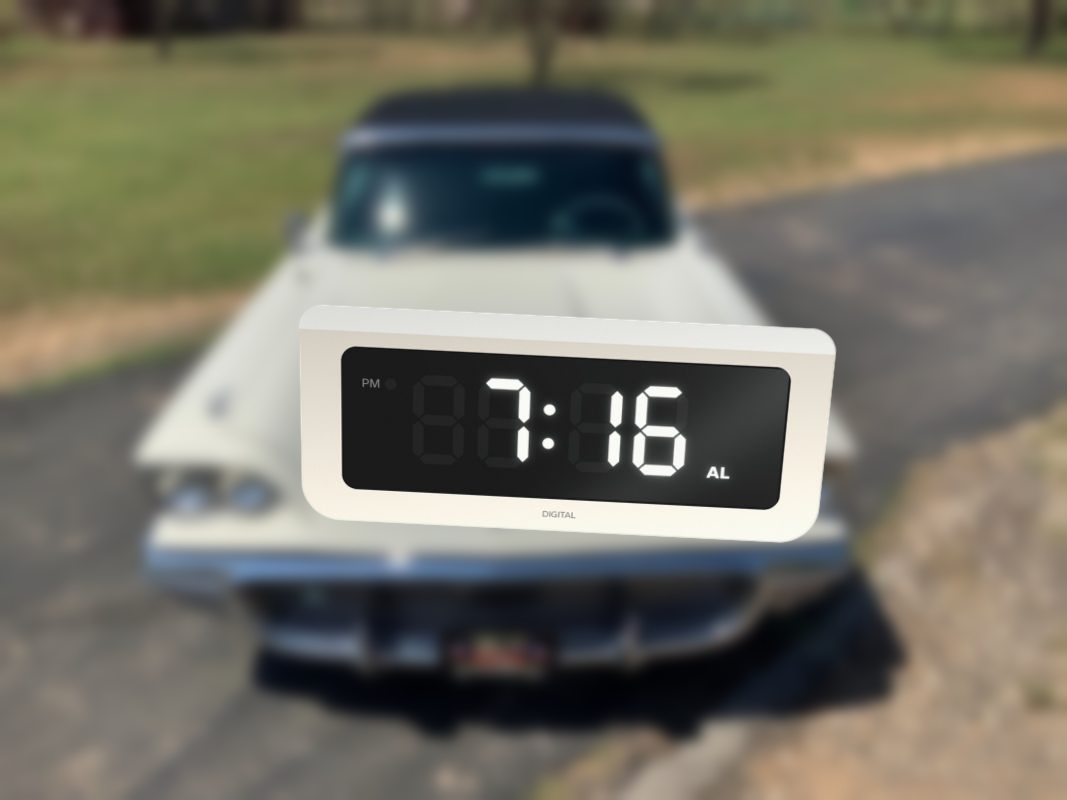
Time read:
h=7 m=16
